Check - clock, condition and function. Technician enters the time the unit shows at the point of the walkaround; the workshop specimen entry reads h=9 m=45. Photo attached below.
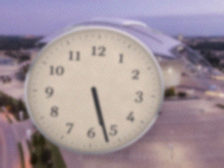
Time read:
h=5 m=27
